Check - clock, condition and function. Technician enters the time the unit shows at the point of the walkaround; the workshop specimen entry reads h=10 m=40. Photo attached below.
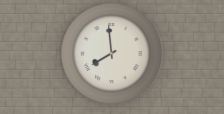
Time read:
h=7 m=59
